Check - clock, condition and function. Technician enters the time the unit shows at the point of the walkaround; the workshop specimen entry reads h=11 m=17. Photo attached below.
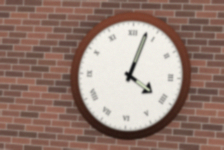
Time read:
h=4 m=3
